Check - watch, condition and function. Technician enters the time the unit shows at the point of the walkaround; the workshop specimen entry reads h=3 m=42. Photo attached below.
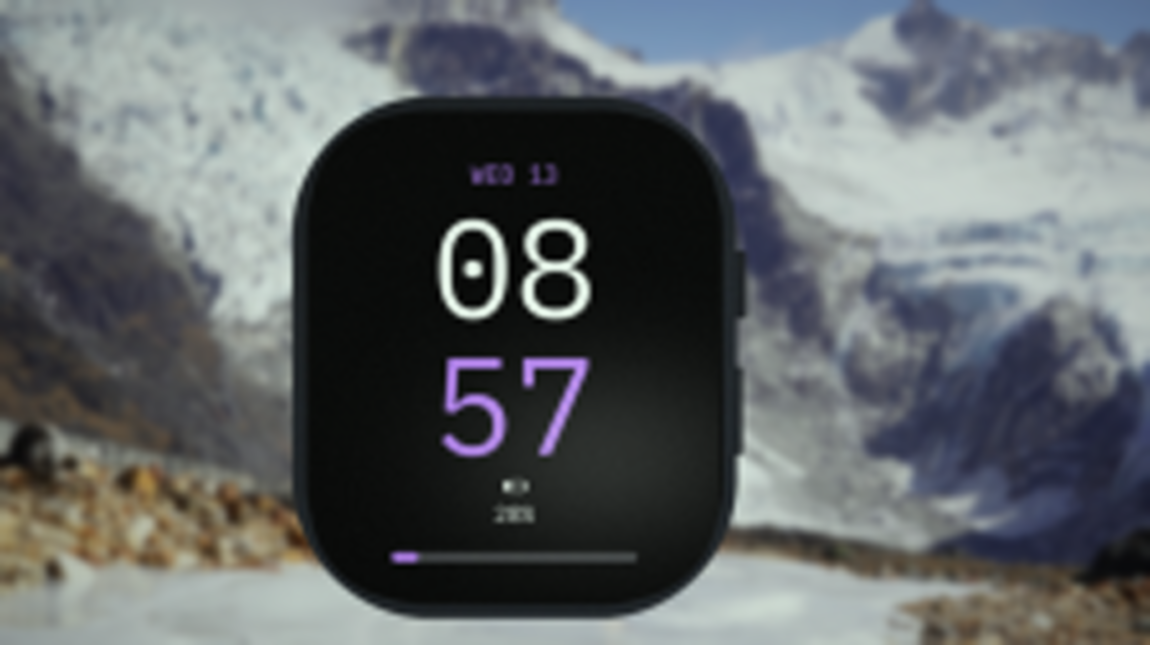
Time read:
h=8 m=57
